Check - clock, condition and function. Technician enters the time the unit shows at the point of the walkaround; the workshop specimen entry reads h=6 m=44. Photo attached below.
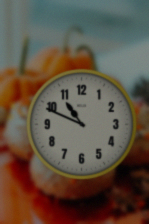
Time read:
h=10 m=49
